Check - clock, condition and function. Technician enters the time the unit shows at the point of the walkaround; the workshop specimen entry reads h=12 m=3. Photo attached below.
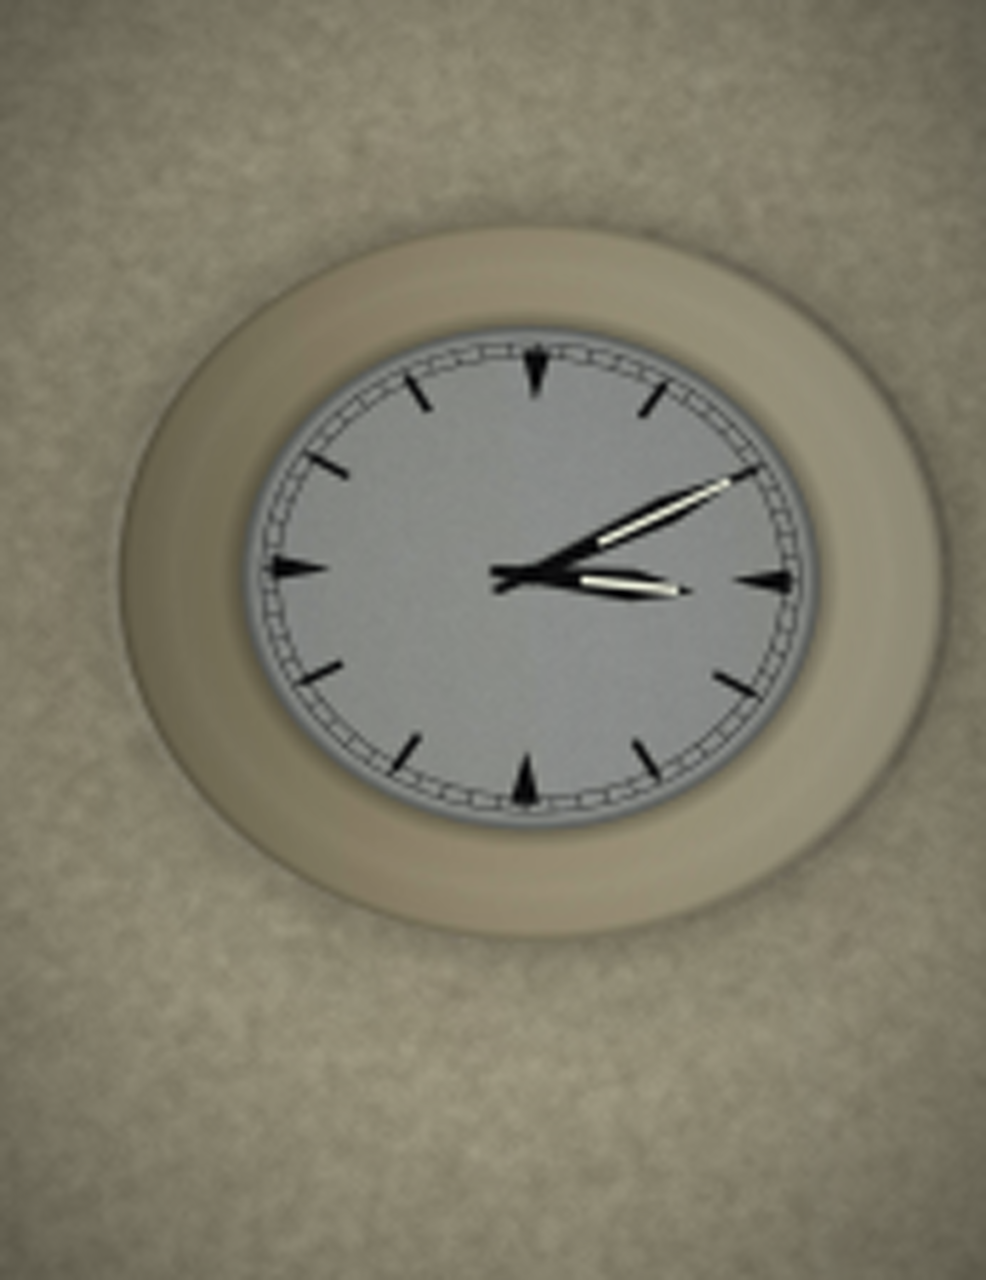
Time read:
h=3 m=10
